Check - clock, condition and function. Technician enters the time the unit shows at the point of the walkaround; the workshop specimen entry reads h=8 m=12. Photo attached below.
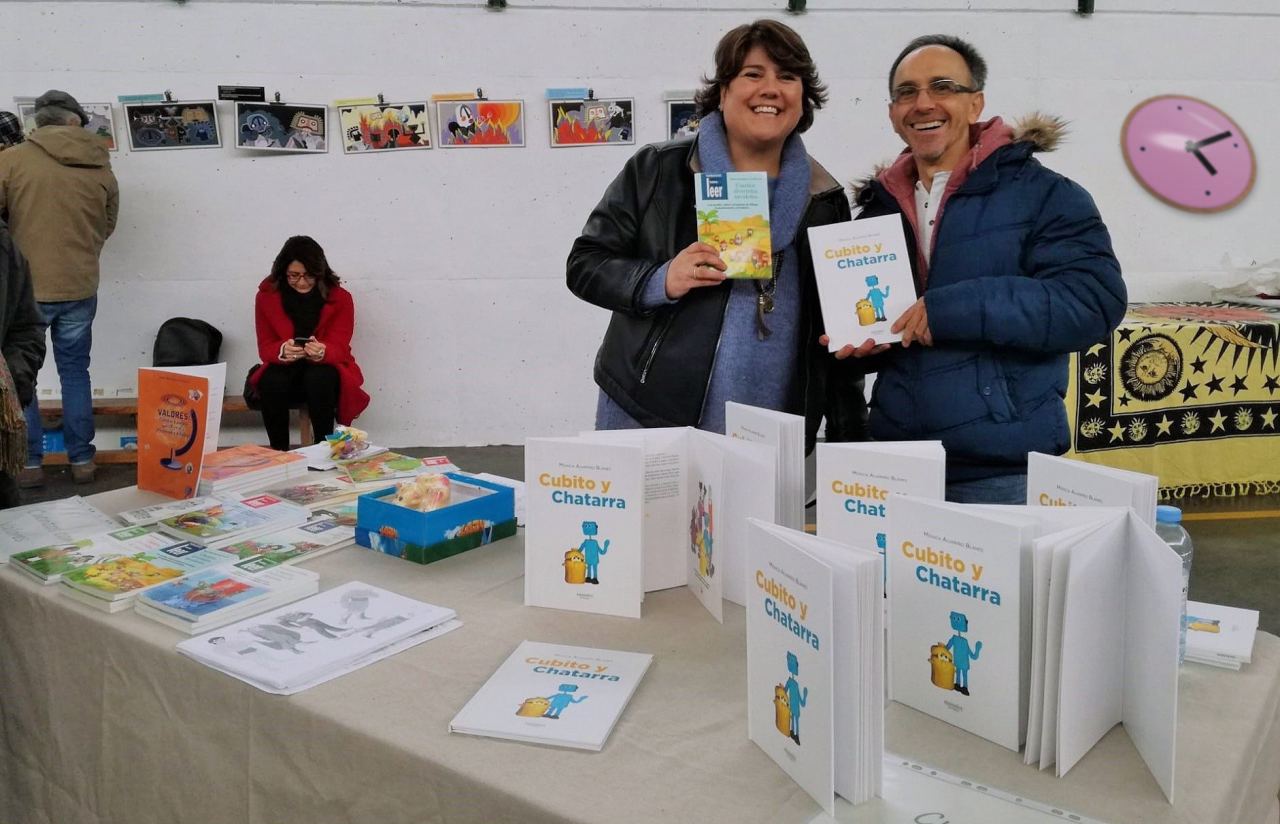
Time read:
h=5 m=12
